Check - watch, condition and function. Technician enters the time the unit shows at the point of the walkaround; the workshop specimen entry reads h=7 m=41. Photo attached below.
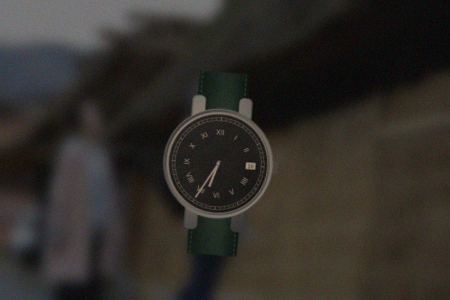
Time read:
h=6 m=35
